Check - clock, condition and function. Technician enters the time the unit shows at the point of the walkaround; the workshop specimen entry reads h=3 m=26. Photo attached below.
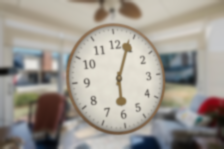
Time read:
h=6 m=4
